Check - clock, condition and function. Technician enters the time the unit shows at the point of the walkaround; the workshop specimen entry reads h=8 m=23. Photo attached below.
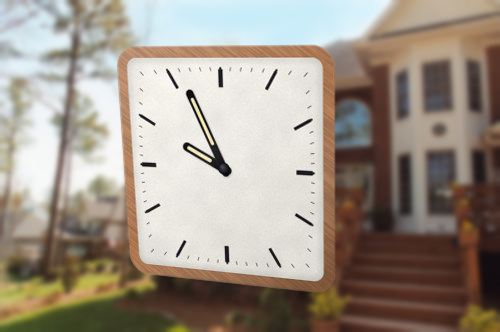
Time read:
h=9 m=56
